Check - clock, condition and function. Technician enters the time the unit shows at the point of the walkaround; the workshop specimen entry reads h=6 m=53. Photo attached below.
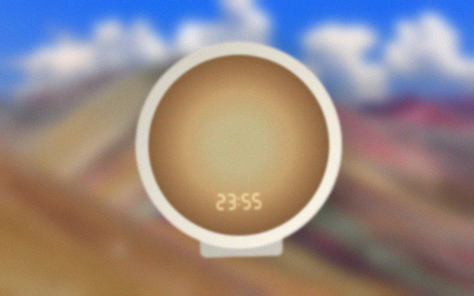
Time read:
h=23 m=55
